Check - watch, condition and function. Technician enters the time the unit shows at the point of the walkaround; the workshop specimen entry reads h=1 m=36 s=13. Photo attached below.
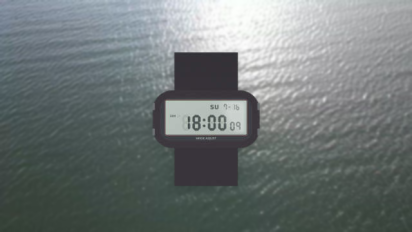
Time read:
h=18 m=0 s=9
